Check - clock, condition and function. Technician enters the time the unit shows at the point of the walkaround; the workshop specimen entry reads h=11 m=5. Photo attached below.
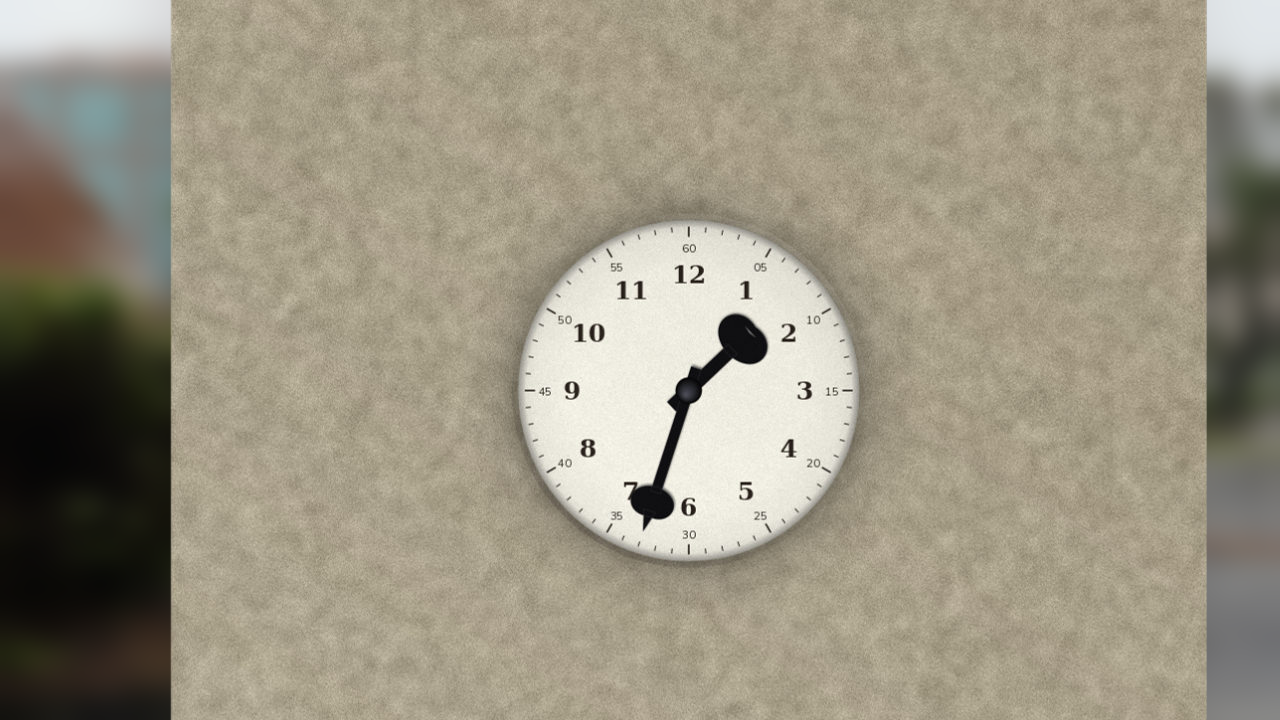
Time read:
h=1 m=33
